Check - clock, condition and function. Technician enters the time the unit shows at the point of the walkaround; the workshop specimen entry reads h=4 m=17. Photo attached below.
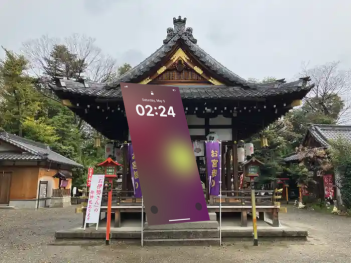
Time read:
h=2 m=24
